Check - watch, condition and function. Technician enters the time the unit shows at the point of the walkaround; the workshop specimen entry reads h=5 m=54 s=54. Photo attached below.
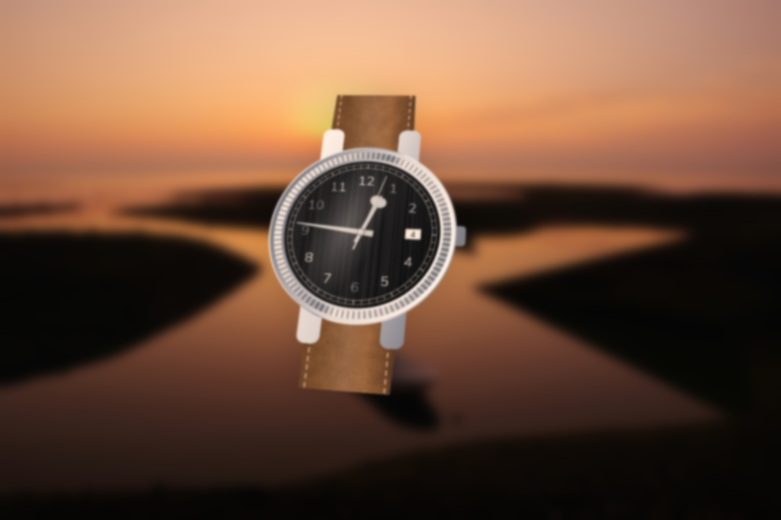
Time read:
h=12 m=46 s=3
